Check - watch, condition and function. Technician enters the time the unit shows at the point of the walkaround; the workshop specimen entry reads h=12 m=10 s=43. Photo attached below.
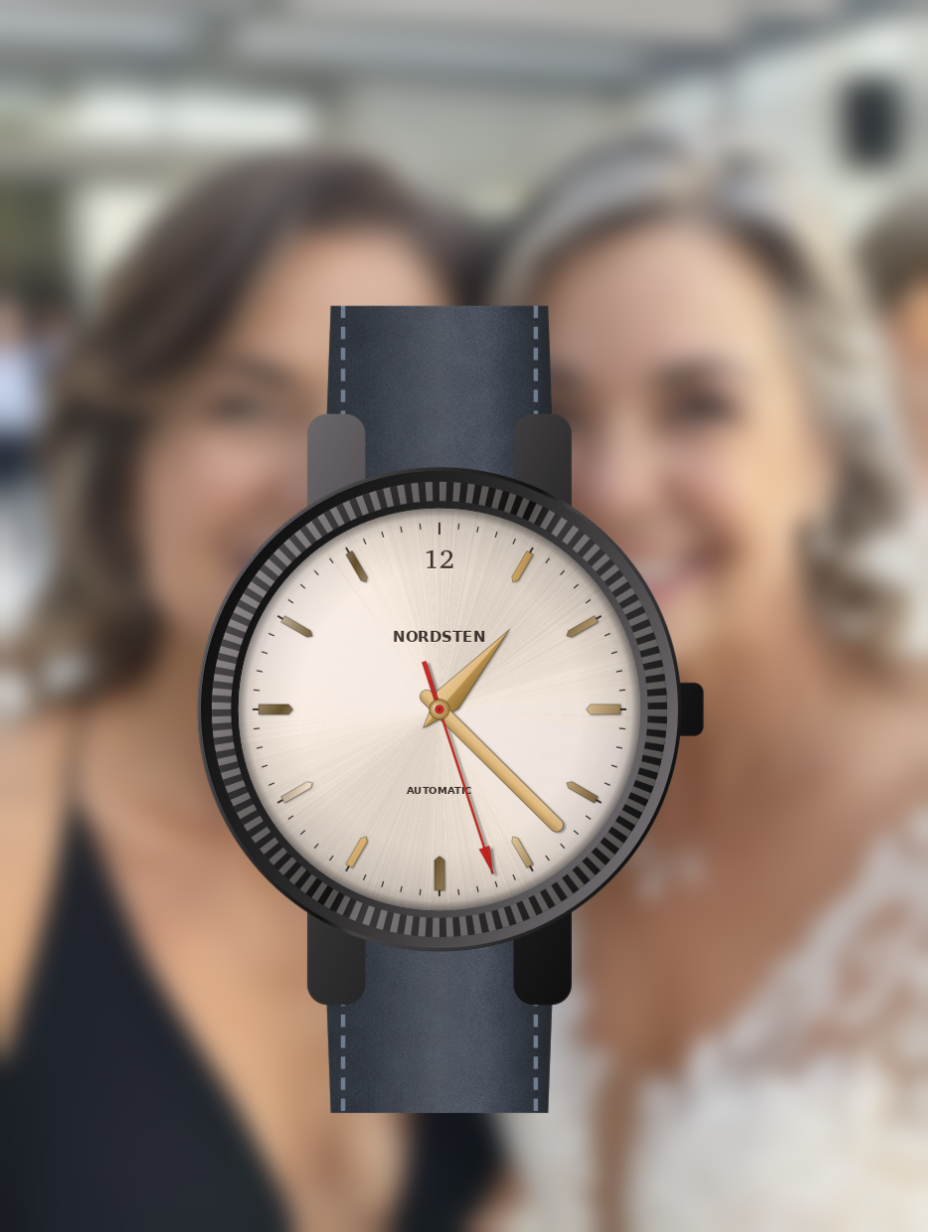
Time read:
h=1 m=22 s=27
